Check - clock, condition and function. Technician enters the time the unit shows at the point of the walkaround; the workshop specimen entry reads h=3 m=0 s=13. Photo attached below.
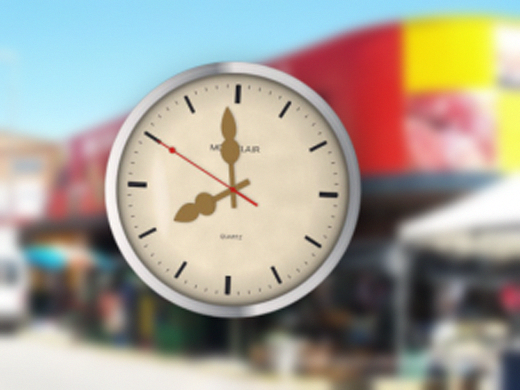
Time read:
h=7 m=58 s=50
